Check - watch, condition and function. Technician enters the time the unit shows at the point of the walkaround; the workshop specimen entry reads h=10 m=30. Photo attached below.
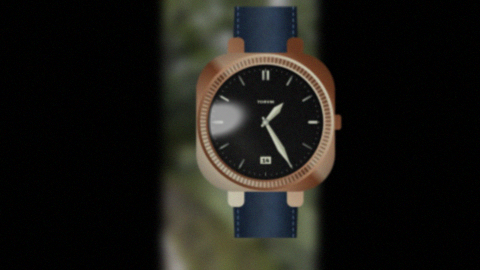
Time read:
h=1 m=25
